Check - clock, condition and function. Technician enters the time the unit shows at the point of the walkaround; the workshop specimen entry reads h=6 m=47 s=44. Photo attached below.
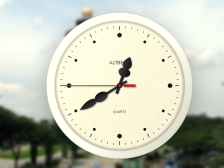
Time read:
h=12 m=39 s=45
